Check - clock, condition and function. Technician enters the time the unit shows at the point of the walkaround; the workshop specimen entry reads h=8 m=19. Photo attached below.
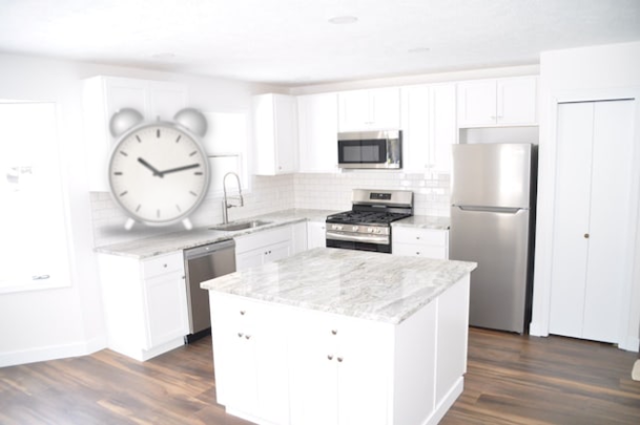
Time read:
h=10 m=13
